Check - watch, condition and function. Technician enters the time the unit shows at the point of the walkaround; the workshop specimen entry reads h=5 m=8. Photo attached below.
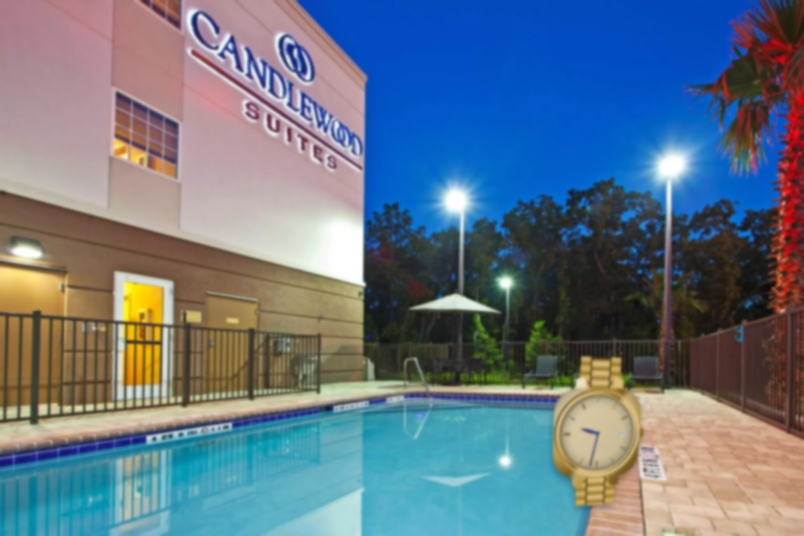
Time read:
h=9 m=32
